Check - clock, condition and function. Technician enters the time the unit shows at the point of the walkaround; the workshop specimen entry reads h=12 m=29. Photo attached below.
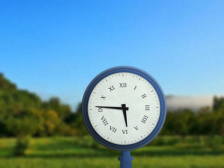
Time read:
h=5 m=46
